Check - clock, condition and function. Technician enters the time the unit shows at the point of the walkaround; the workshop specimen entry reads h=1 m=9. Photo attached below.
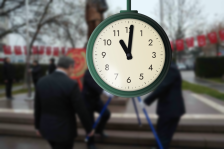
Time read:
h=11 m=1
